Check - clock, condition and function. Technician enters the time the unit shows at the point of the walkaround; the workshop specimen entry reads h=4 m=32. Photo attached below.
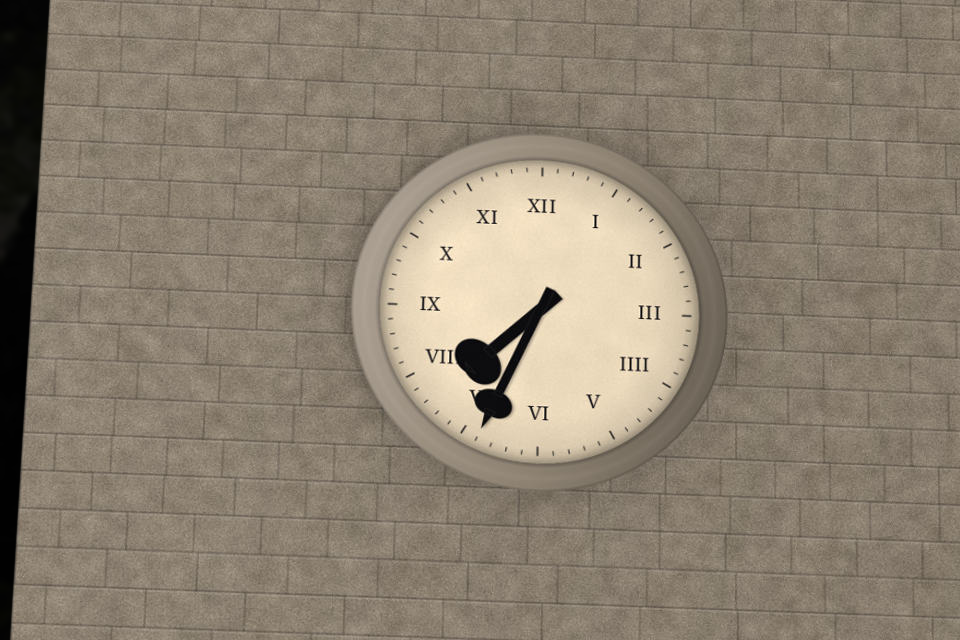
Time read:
h=7 m=34
